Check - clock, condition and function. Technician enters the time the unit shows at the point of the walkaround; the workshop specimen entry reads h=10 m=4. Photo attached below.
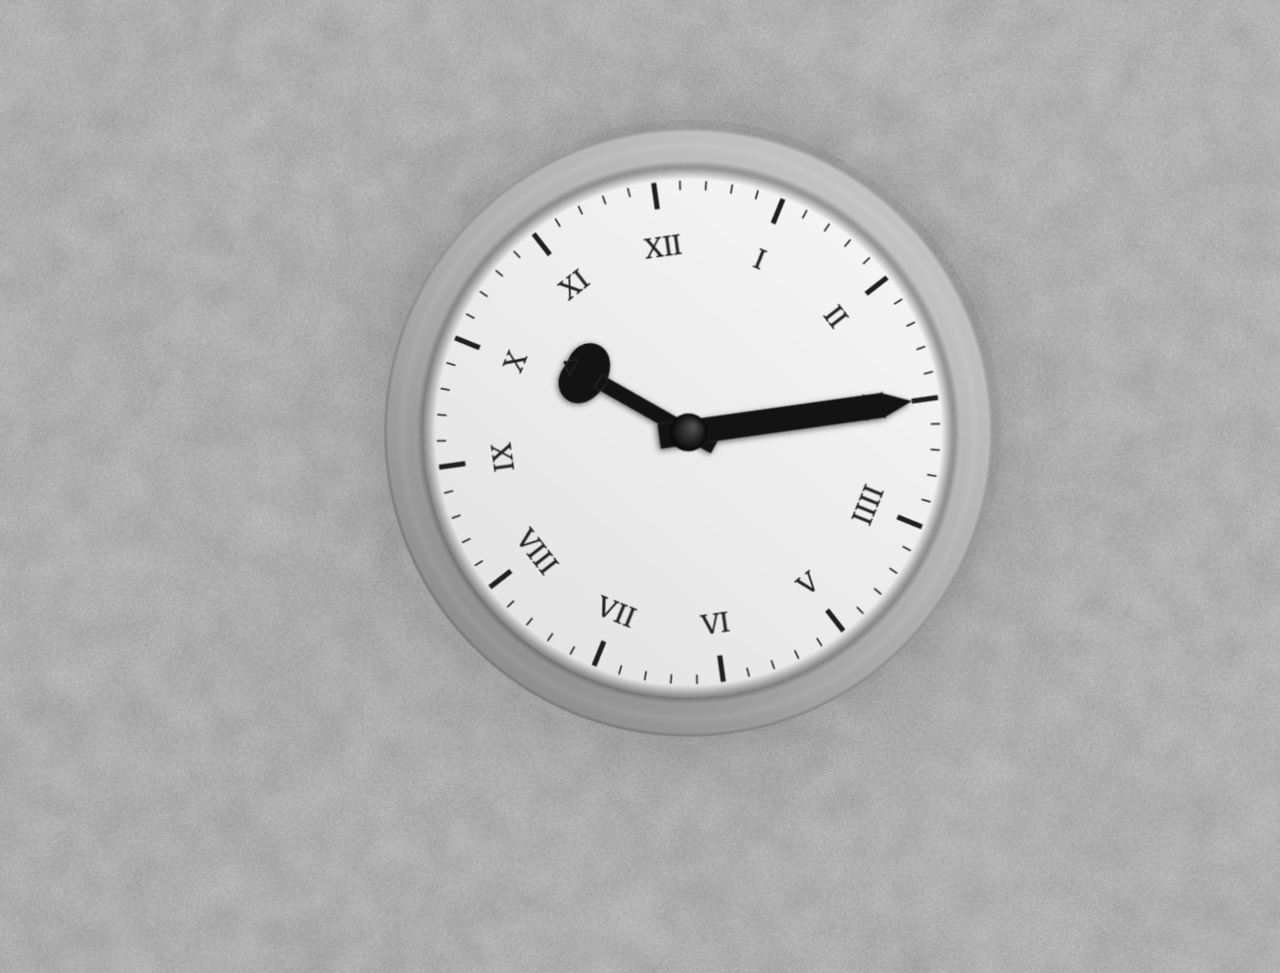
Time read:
h=10 m=15
